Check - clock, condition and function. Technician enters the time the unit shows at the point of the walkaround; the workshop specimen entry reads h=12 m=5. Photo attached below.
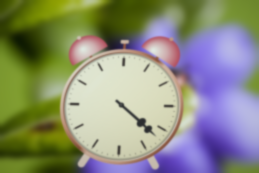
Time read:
h=4 m=22
